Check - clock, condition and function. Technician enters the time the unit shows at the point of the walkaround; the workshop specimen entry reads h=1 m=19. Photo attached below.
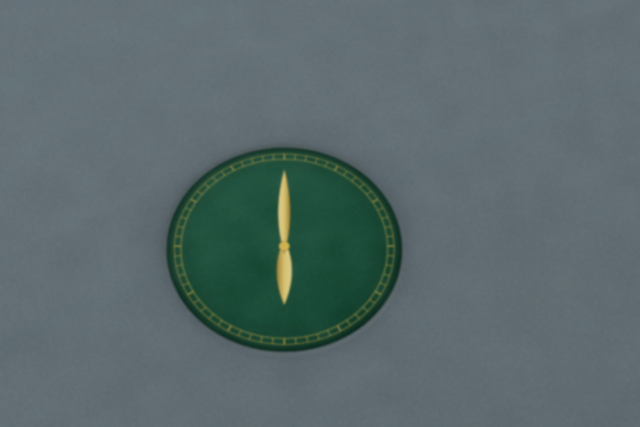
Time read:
h=6 m=0
